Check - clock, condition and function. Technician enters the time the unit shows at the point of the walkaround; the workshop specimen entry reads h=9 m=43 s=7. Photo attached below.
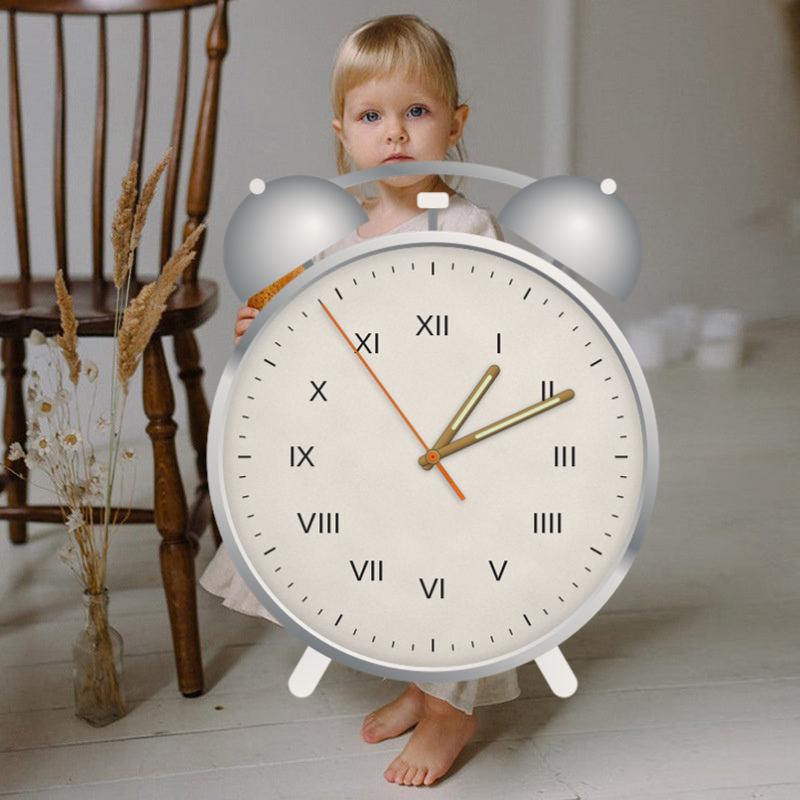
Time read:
h=1 m=10 s=54
